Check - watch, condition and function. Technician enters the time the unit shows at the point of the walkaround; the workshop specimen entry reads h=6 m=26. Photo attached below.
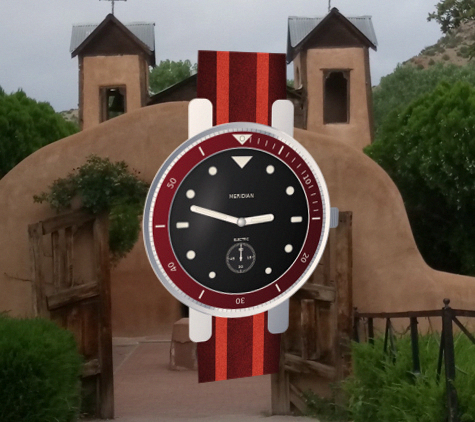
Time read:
h=2 m=48
